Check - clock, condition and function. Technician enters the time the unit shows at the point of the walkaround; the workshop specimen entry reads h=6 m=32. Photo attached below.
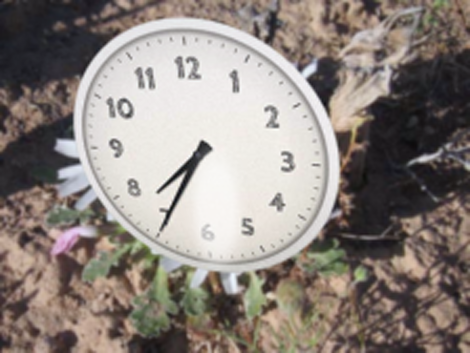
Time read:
h=7 m=35
